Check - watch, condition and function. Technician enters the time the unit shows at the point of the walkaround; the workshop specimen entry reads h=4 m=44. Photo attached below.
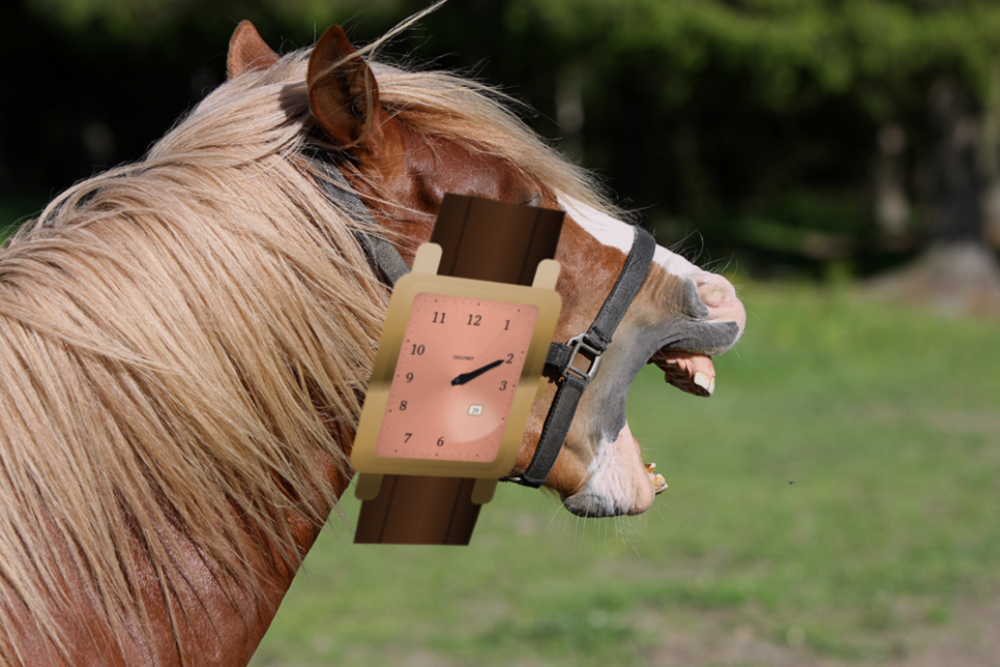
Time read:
h=2 m=10
